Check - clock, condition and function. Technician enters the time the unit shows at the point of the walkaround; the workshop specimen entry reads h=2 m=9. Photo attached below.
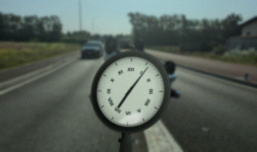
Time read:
h=7 m=6
